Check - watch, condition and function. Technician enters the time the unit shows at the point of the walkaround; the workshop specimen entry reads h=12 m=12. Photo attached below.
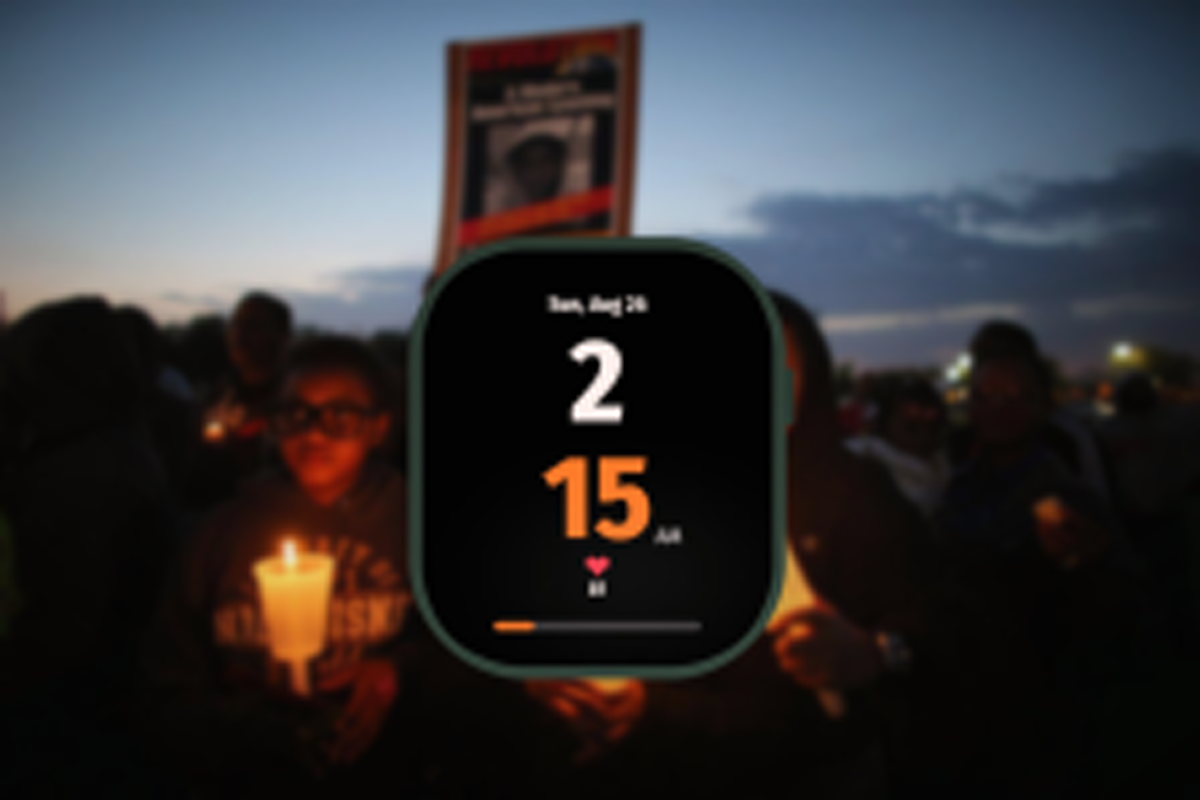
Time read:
h=2 m=15
